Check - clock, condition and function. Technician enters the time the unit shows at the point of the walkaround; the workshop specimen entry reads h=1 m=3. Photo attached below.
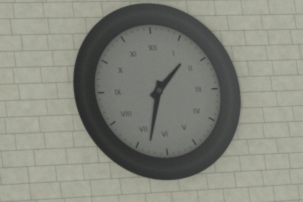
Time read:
h=1 m=33
